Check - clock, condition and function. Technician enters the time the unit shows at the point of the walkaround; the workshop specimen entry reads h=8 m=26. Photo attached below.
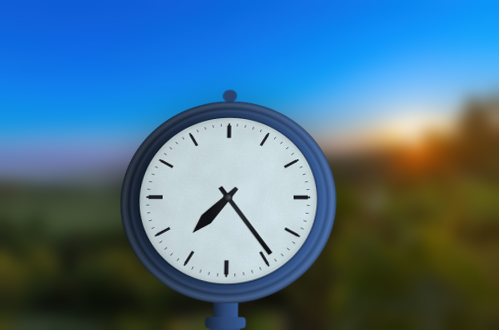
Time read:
h=7 m=24
